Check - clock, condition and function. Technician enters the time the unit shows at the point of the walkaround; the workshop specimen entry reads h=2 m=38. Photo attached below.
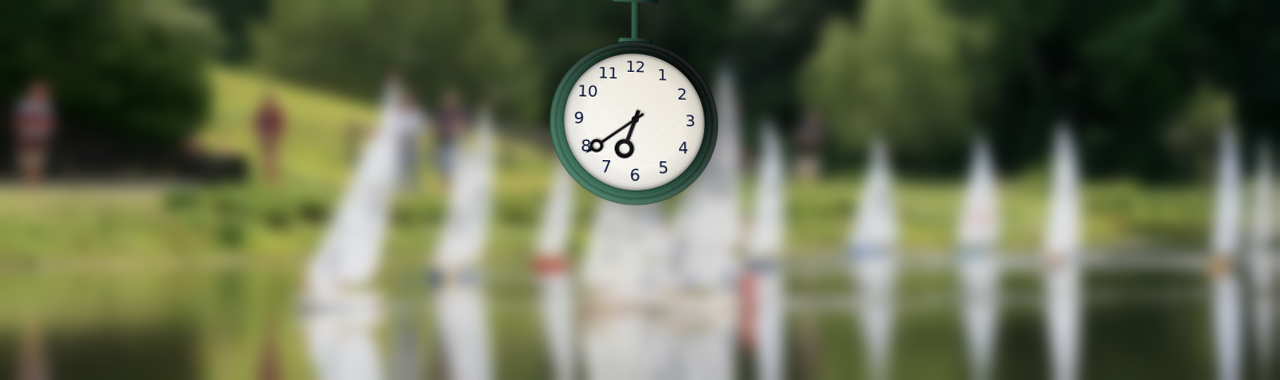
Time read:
h=6 m=39
